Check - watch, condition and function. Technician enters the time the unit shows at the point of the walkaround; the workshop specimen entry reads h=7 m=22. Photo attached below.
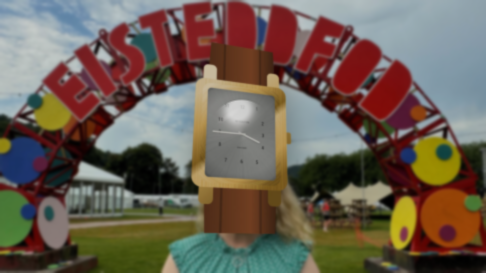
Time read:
h=3 m=45
